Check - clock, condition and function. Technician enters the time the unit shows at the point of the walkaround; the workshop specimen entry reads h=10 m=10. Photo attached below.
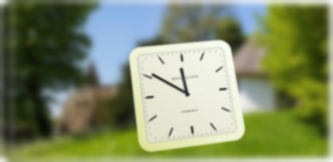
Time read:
h=11 m=51
